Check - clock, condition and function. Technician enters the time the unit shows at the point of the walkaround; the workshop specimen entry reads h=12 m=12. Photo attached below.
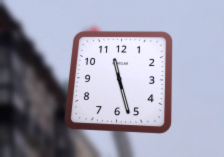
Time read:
h=11 m=27
